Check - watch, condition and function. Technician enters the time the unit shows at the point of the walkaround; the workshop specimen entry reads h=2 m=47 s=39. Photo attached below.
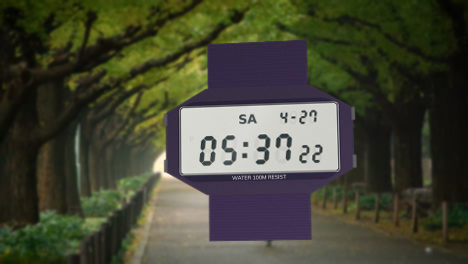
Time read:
h=5 m=37 s=22
